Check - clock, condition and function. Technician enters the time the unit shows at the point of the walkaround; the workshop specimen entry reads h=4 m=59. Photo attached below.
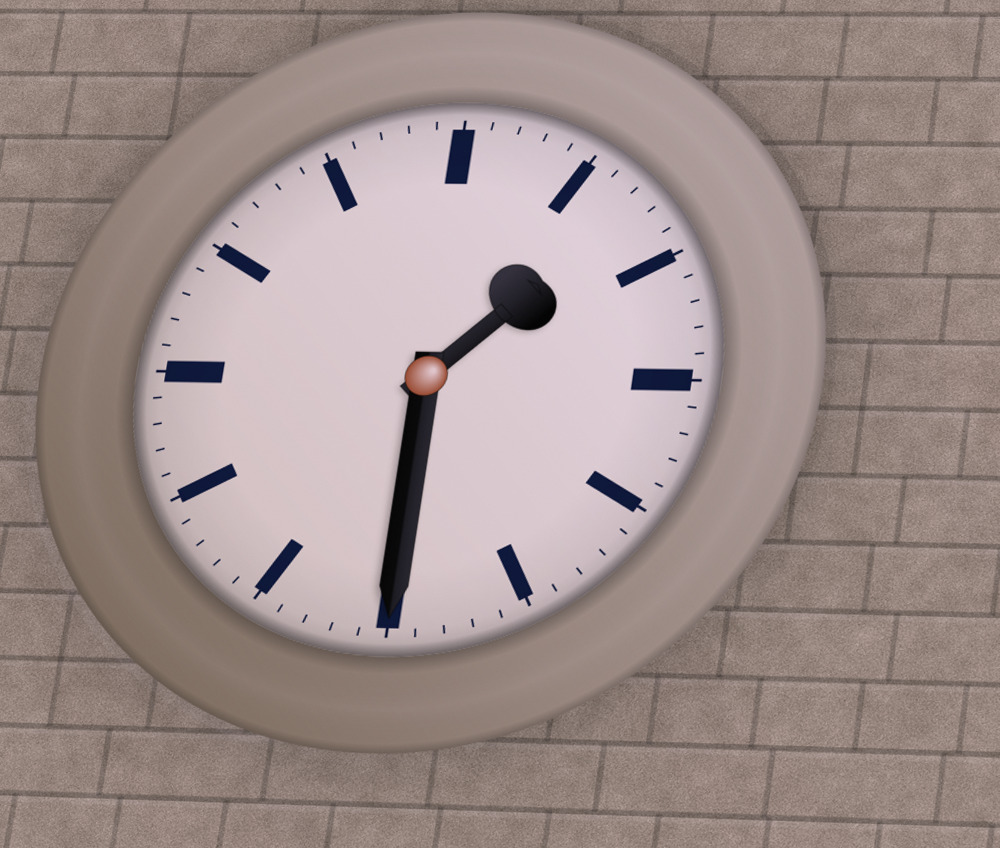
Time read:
h=1 m=30
